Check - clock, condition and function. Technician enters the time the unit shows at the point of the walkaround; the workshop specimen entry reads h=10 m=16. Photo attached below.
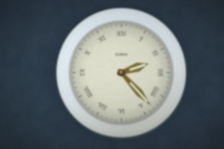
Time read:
h=2 m=23
